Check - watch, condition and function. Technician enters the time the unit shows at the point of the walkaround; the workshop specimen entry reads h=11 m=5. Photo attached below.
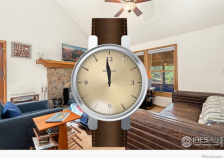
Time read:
h=11 m=59
